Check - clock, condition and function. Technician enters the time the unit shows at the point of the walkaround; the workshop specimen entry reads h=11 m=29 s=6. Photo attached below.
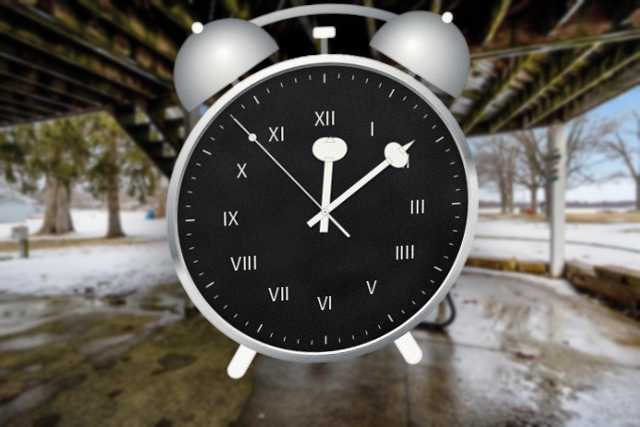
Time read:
h=12 m=8 s=53
